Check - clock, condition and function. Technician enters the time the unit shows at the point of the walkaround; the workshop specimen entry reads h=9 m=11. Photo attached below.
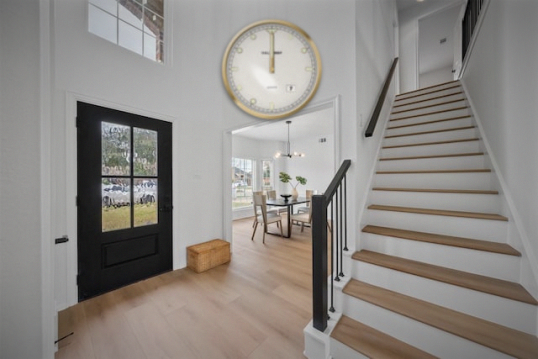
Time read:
h=12 m=0
